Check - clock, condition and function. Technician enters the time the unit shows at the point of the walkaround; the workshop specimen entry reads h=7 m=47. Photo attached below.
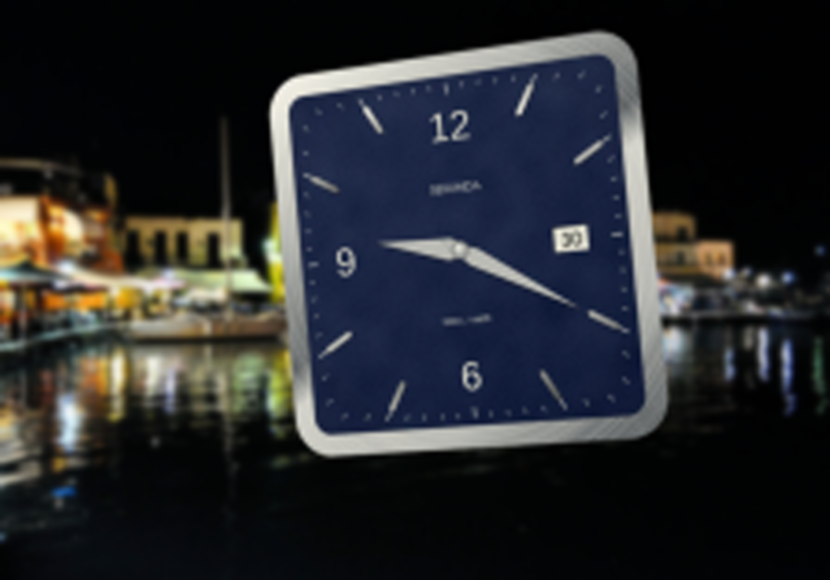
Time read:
h=9 m=20
